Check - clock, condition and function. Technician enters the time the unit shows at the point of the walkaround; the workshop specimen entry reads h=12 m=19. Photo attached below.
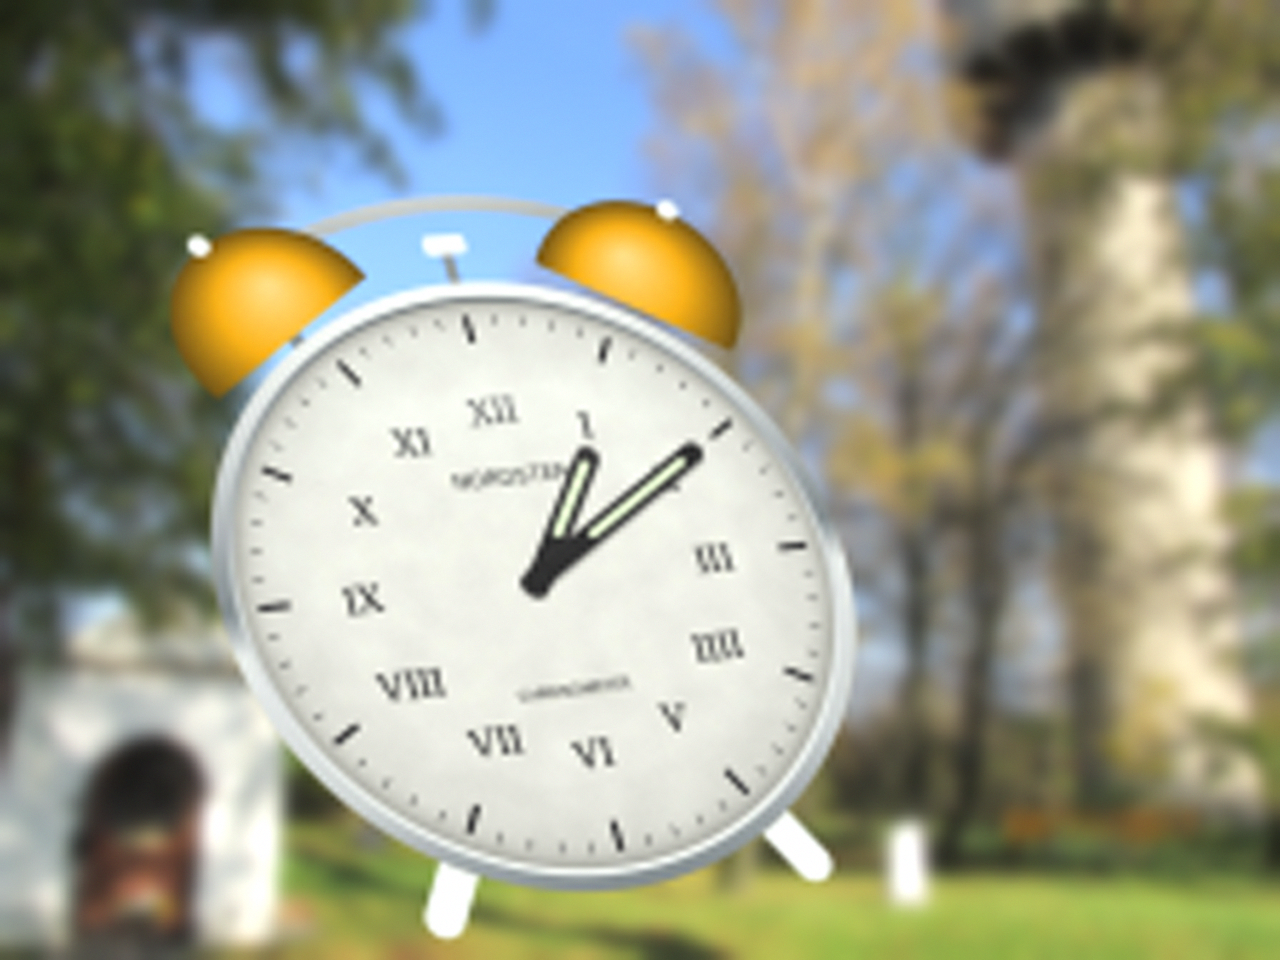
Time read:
h=1 m=10
